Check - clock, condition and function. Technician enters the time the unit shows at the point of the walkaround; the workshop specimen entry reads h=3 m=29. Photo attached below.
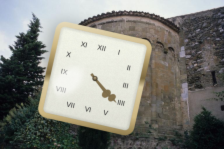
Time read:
h=4 m=21
